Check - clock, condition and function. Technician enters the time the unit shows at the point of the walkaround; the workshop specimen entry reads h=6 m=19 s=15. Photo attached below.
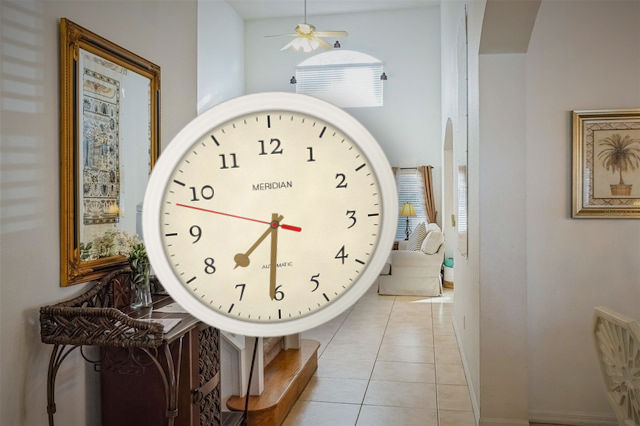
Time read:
h=7 m=30 s=48
